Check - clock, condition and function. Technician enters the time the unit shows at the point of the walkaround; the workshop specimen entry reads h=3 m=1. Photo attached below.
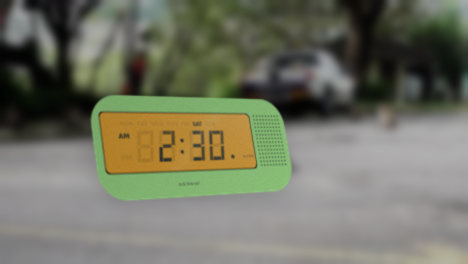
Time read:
h=2 m=30
